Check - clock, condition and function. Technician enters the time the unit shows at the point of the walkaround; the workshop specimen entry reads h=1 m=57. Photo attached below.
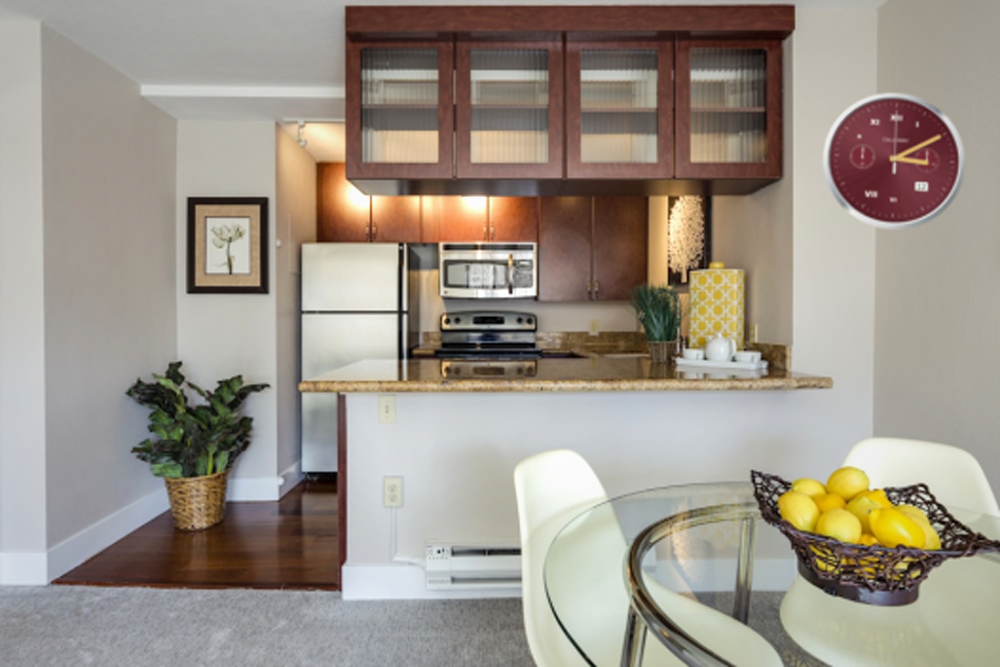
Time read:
h=3 m=10
